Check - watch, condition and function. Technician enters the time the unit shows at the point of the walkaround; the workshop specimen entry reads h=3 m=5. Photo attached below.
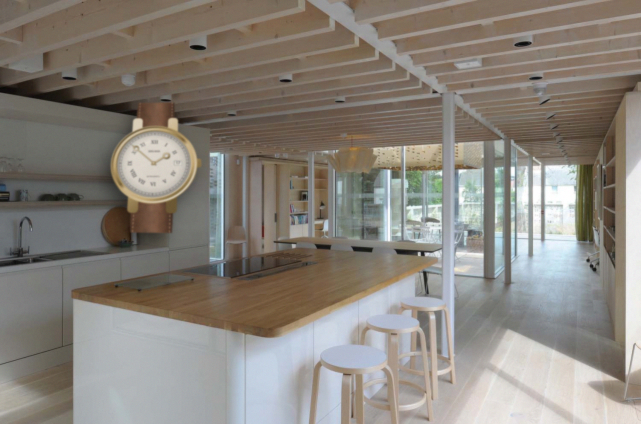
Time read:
h=1 m=52
